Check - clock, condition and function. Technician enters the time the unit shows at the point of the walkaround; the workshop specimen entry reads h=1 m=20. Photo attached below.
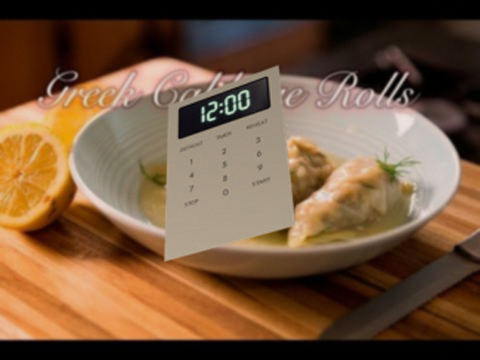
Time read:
h=12 m=0
